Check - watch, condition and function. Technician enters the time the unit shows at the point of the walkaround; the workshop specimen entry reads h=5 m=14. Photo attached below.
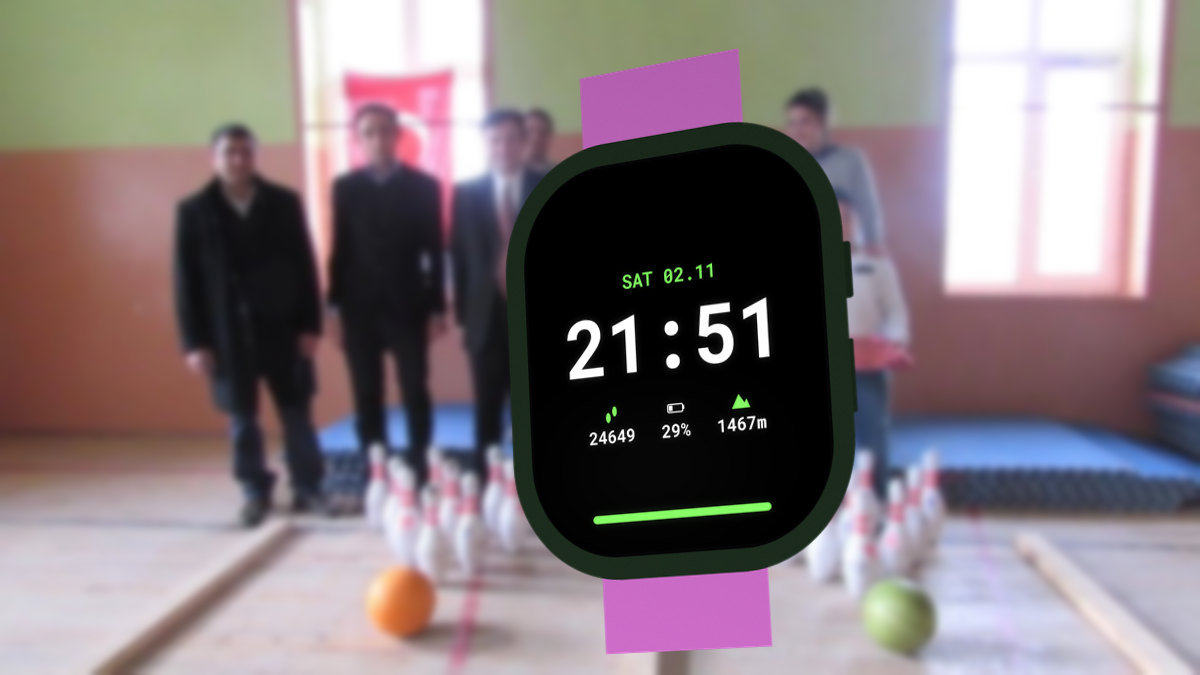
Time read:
h=21 m=51
